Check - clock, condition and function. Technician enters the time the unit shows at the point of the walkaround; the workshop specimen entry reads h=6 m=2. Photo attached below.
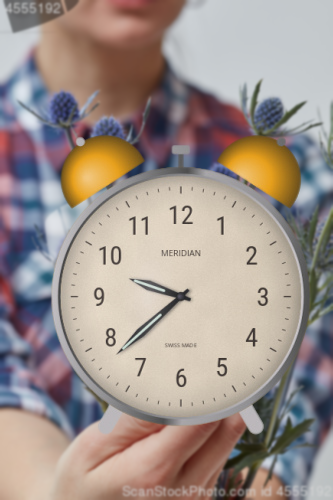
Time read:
h=9 m=38
